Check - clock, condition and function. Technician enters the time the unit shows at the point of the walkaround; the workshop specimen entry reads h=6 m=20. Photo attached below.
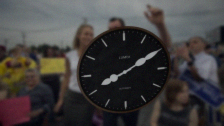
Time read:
h=8 m=10
